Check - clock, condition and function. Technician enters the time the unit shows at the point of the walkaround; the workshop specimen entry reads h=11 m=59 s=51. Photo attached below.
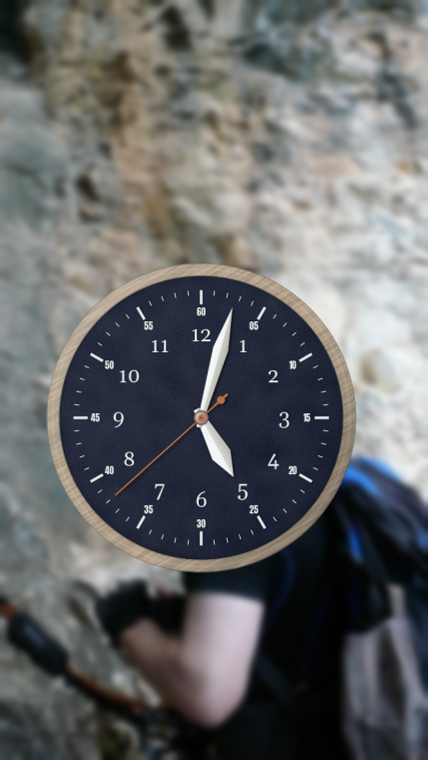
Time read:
h=5 m=2 s=38
